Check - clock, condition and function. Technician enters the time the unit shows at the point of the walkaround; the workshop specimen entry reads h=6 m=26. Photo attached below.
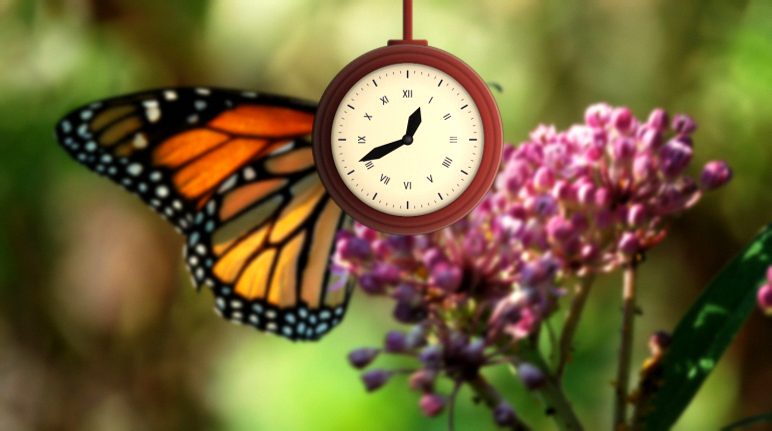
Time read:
h=12 m=41
